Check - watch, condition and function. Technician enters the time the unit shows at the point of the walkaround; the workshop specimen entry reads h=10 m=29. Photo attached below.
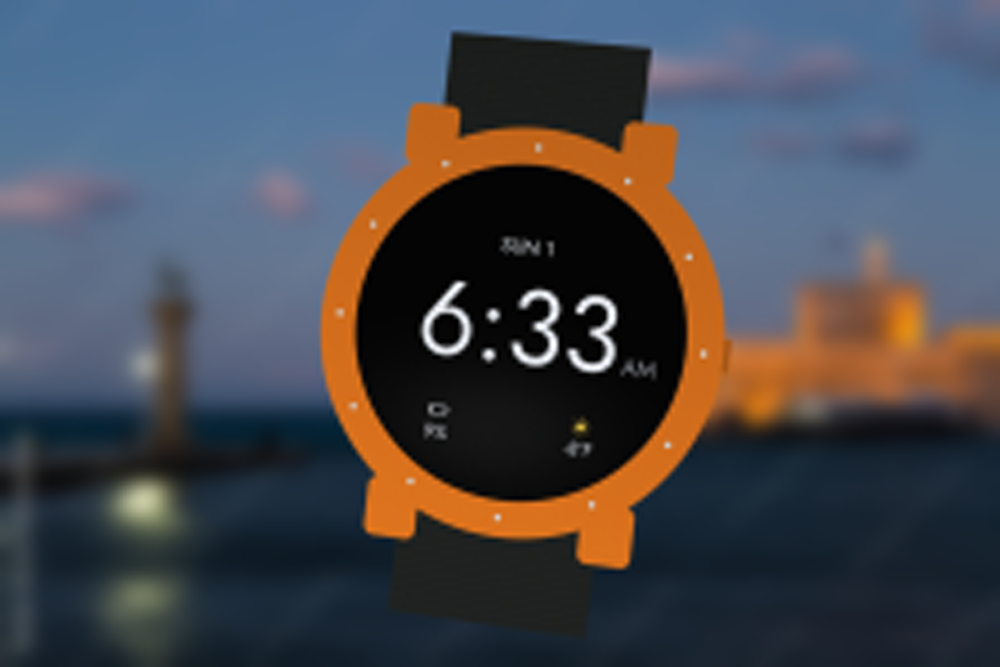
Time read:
h=6 m=33
